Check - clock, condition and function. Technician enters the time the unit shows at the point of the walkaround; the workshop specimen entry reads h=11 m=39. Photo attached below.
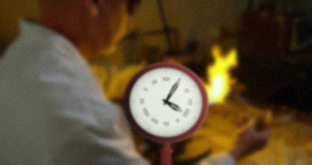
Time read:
h=4 m=5
